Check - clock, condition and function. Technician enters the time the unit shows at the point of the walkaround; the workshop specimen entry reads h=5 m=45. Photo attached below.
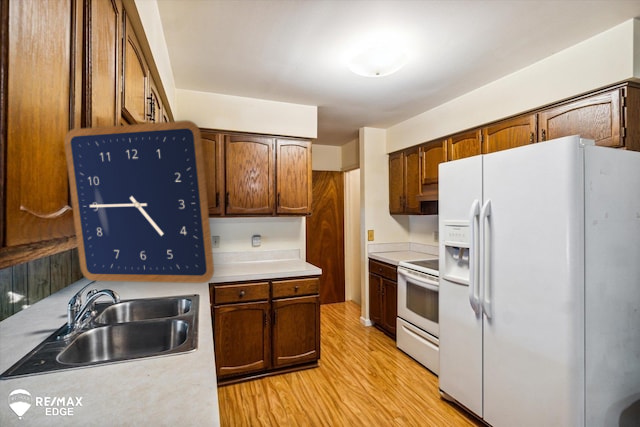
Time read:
h=4 m=45
